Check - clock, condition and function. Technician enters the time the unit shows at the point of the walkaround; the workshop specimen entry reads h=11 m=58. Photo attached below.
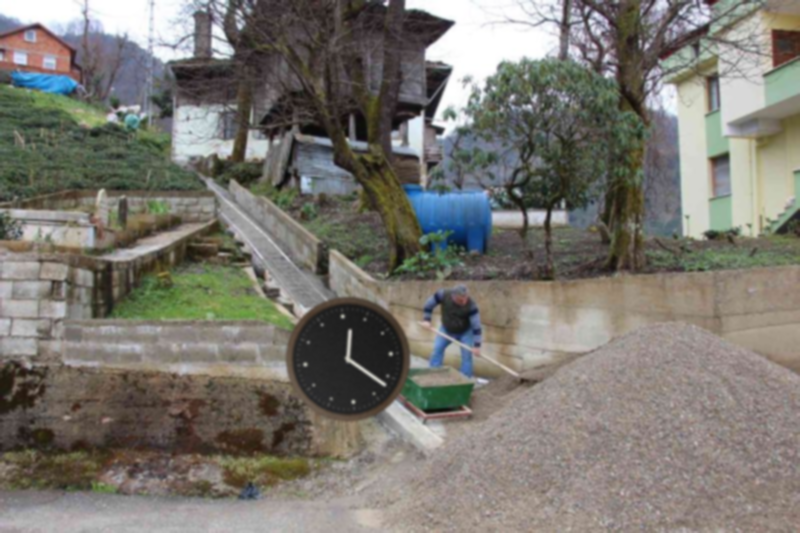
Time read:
h=12 m=22
